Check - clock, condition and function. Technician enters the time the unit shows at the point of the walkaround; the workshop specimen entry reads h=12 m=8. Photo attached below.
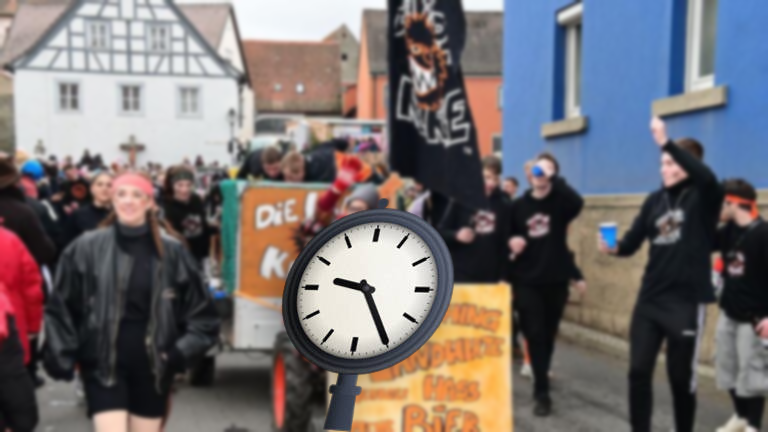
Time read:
h=9 m=25
